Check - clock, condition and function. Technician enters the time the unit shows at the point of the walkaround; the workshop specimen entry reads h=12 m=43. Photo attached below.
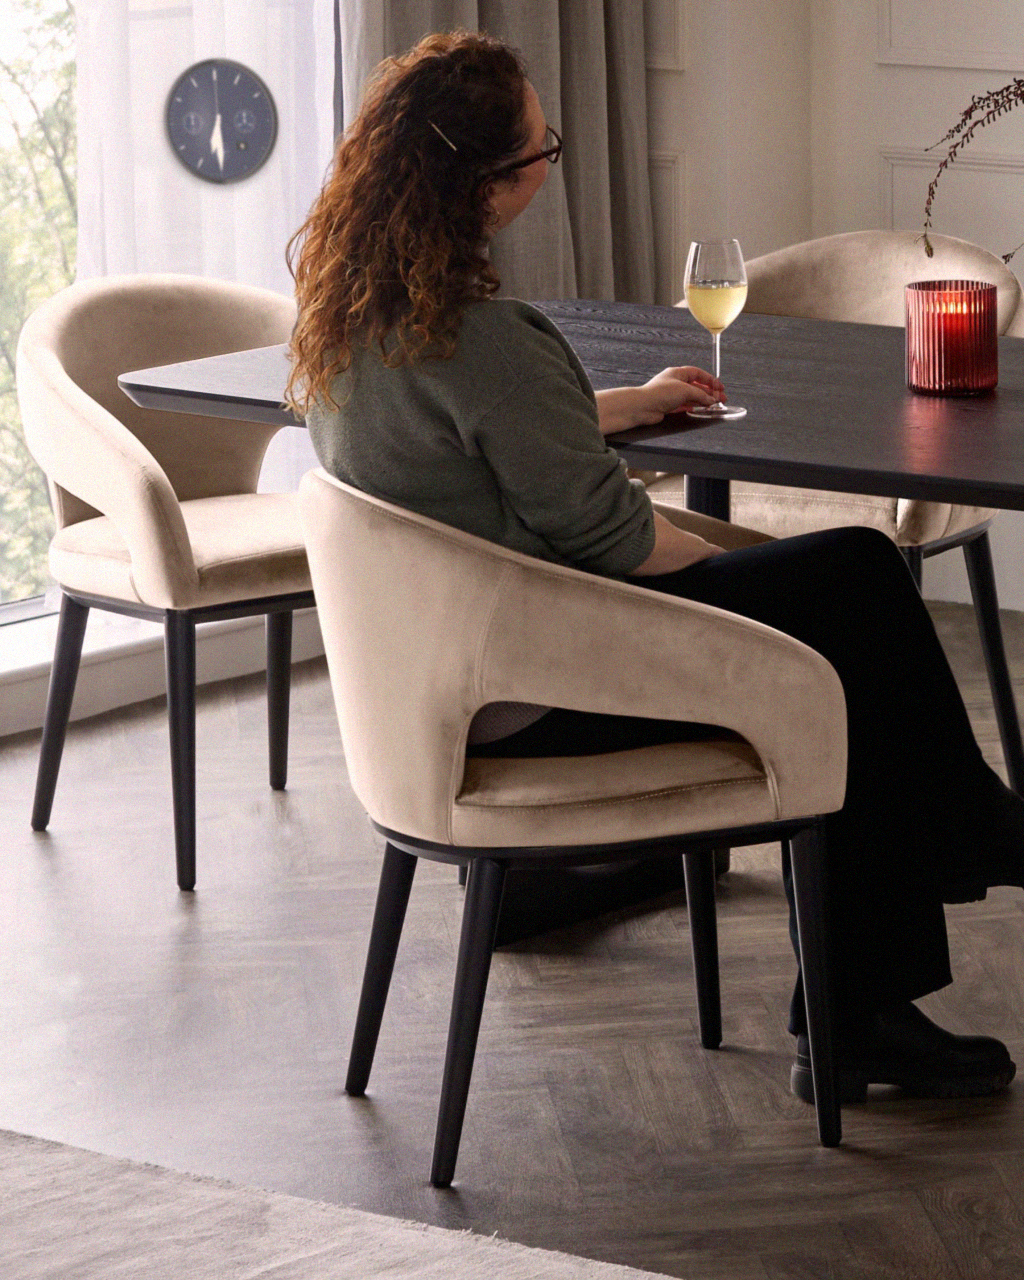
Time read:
h=6 m=30
